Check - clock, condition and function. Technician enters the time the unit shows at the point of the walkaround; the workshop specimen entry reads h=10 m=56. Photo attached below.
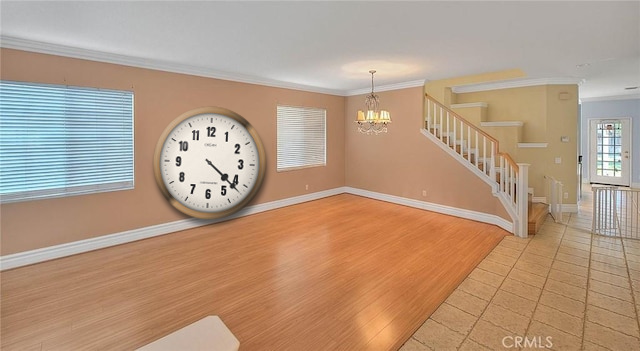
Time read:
h=4 m=22
